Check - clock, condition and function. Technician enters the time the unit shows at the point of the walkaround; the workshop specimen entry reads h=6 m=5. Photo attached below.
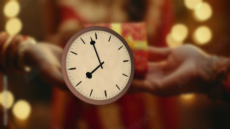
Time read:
h=7 m=58
